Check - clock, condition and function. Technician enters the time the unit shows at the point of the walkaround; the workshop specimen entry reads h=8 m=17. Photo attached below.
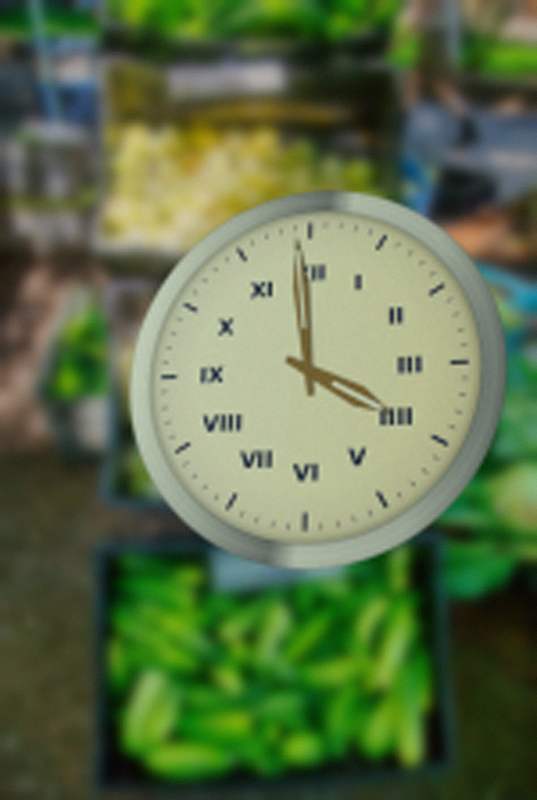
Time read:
h=3 m=59
